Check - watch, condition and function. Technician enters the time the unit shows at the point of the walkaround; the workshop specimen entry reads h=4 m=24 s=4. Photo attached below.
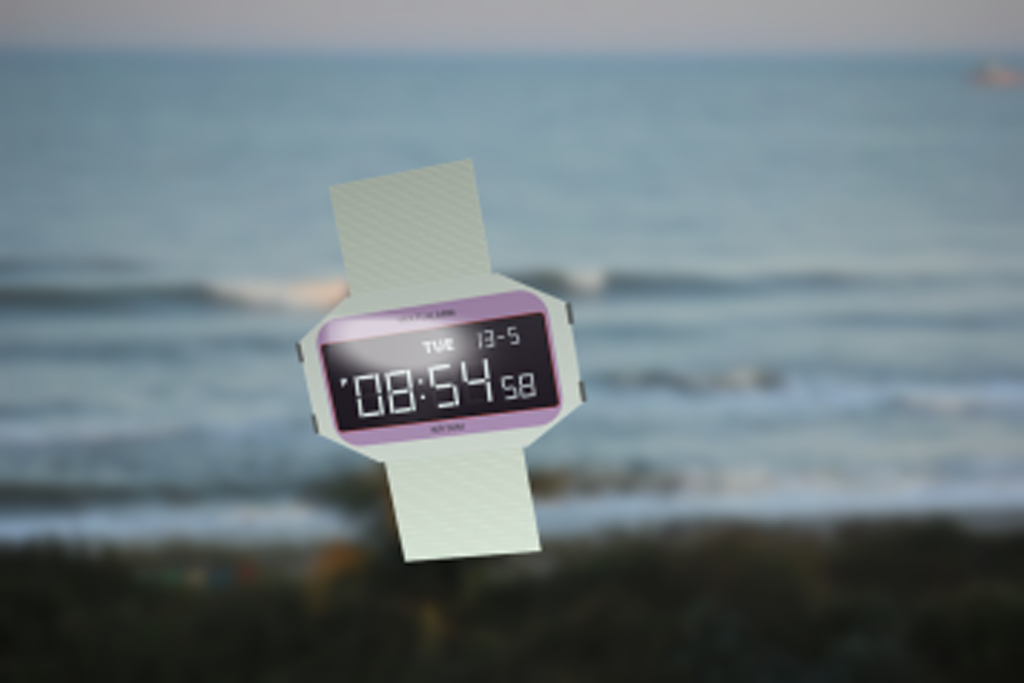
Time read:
h=8 m=54 s=58
